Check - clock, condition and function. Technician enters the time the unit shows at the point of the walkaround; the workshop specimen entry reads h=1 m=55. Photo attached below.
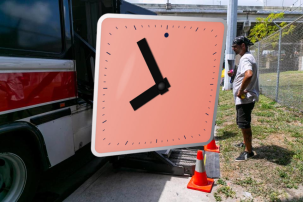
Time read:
h=7 m=55
